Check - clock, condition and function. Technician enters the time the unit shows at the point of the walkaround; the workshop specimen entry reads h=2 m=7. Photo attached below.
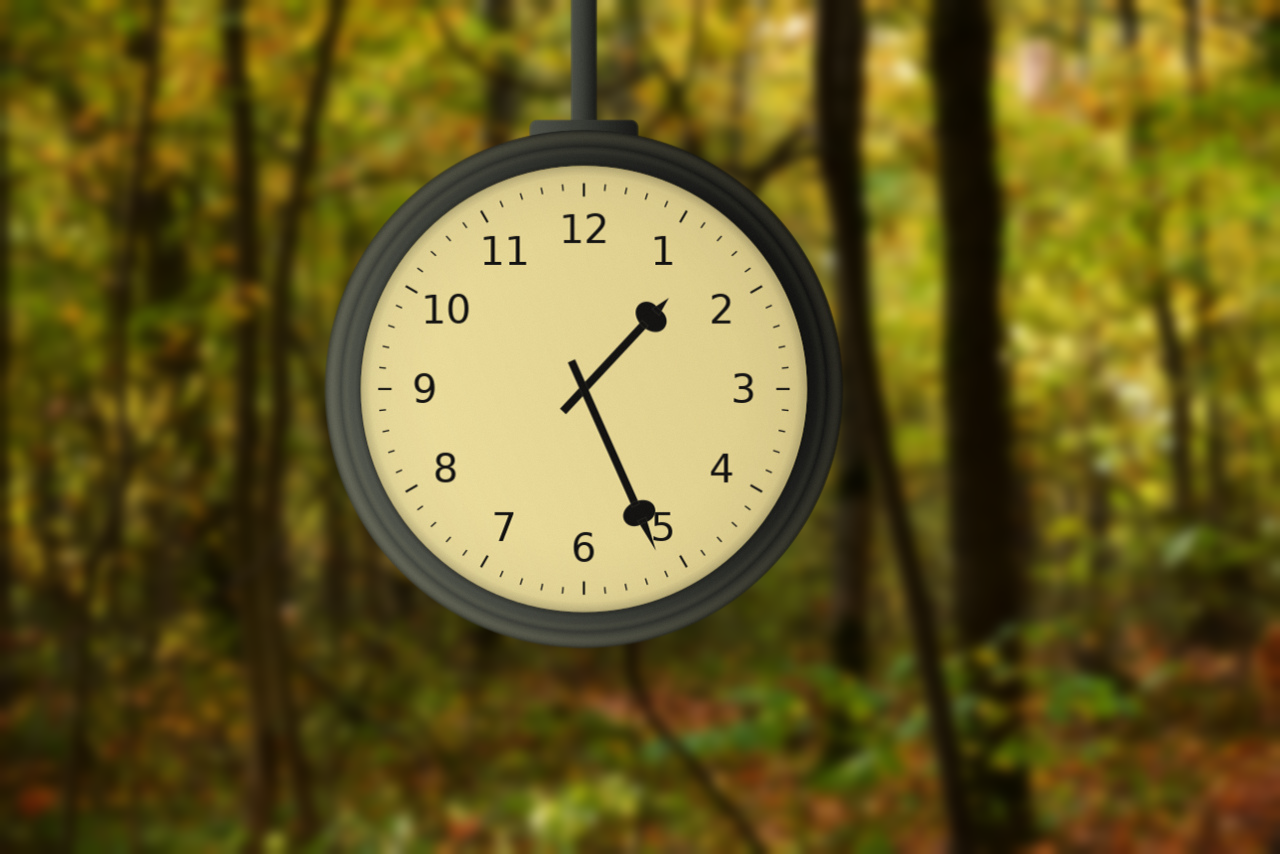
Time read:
h=1 m=26
